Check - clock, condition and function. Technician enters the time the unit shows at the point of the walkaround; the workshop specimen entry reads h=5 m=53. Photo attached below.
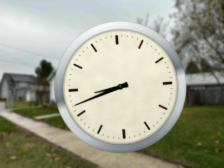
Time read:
h=8 m=42
